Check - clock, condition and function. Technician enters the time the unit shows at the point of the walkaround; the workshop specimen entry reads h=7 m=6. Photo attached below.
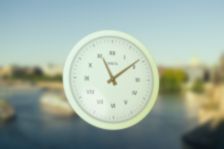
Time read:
h=11 m=9
